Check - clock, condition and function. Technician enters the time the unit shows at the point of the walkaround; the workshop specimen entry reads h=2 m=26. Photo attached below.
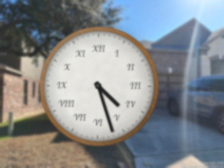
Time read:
h=4 m=27
